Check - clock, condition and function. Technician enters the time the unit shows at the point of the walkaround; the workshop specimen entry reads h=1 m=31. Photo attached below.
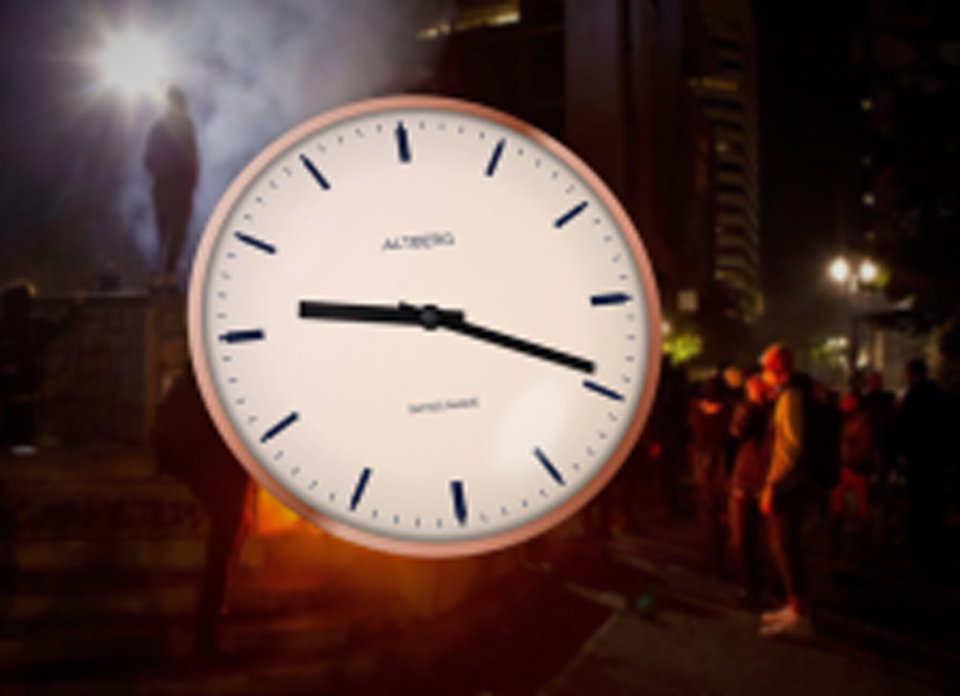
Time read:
h=9 m=19
